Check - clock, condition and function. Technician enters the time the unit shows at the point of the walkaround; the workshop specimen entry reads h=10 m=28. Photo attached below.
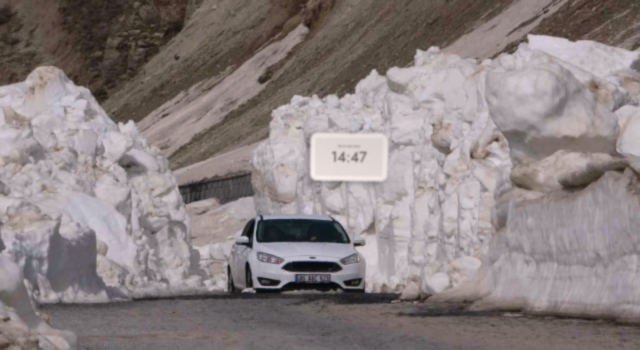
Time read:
h=14 m=47
